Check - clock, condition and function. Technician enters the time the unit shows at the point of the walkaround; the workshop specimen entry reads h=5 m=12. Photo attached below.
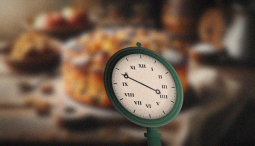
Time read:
h=3 m=49
